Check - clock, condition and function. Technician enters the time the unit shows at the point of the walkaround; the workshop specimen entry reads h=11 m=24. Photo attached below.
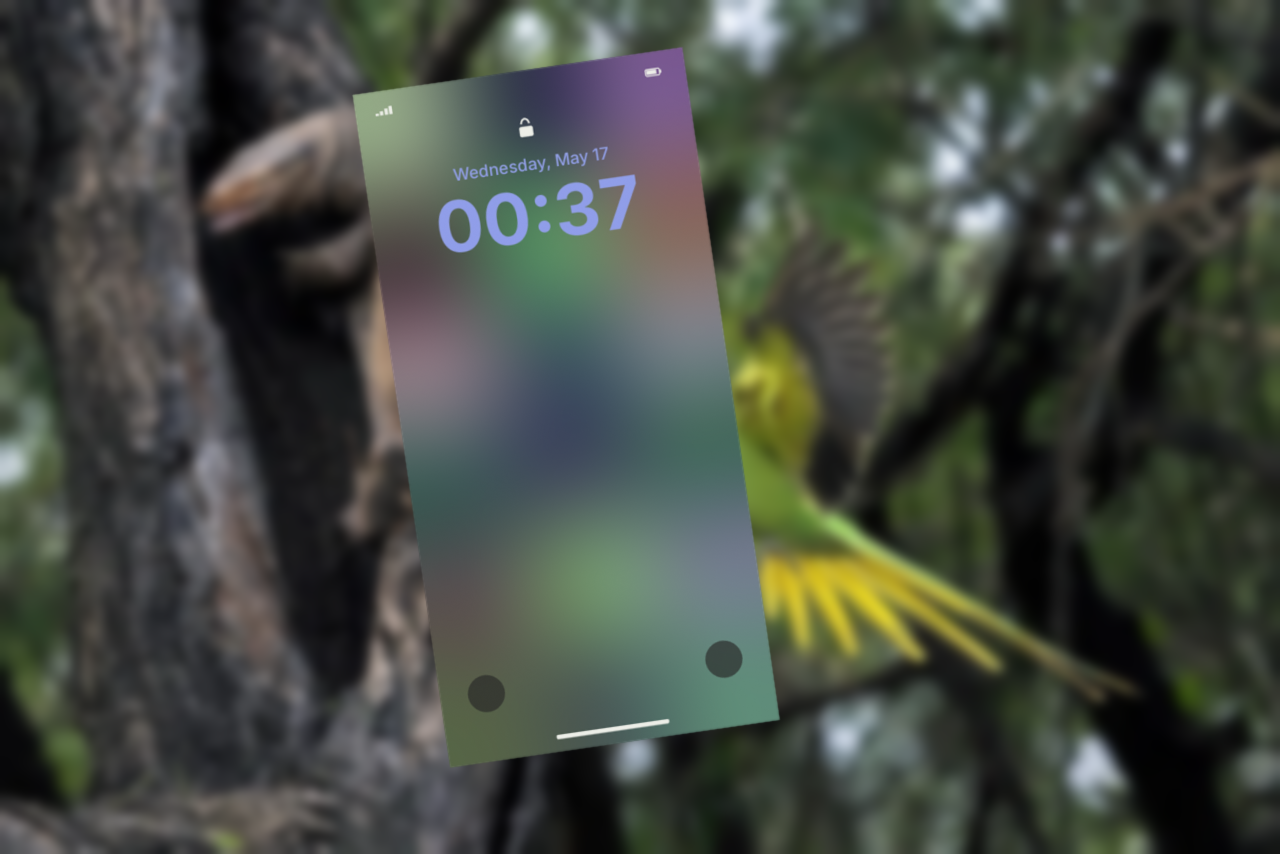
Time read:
h=0 m=37
